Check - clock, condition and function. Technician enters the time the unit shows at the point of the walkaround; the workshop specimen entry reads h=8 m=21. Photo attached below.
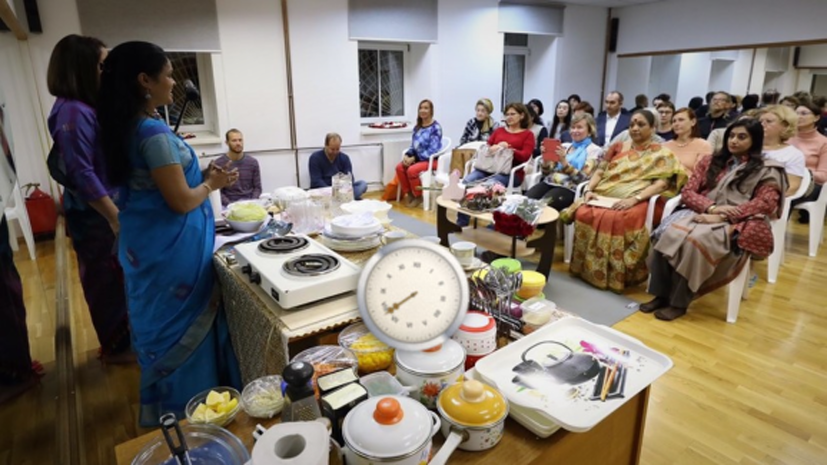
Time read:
h=7 m=38
